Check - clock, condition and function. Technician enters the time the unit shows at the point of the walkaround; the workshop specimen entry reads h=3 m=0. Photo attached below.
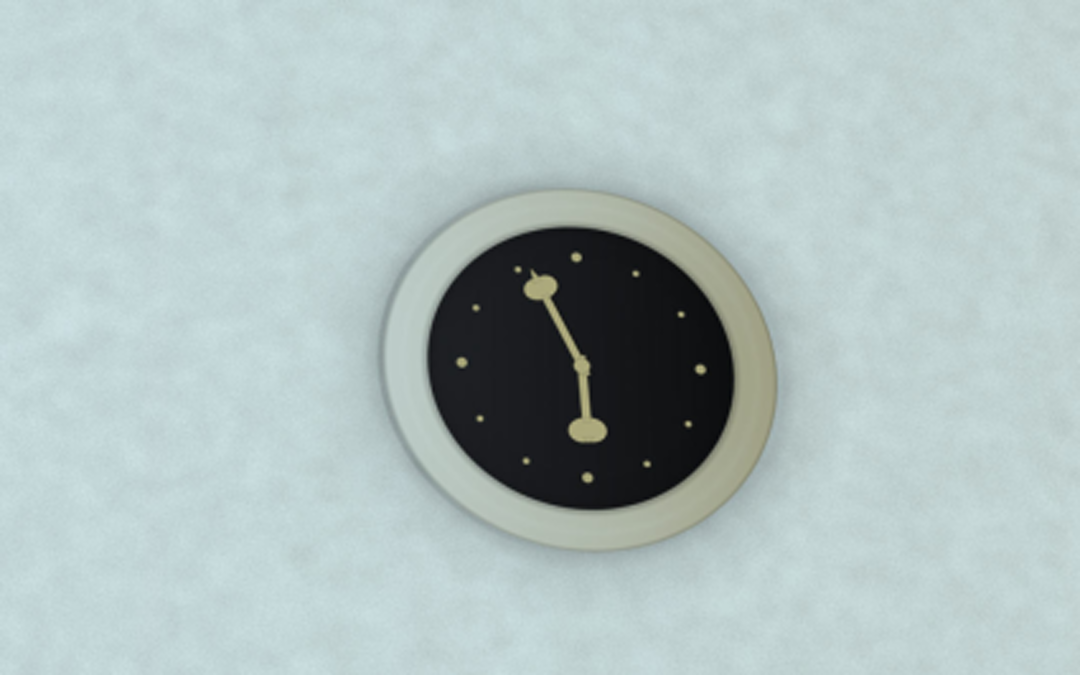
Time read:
h=5 m=56
